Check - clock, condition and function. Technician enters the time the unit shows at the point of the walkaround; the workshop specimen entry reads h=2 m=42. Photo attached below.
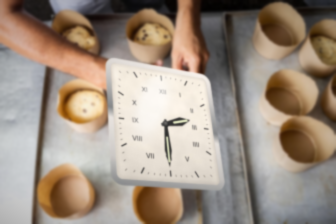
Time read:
h=2 m=30
